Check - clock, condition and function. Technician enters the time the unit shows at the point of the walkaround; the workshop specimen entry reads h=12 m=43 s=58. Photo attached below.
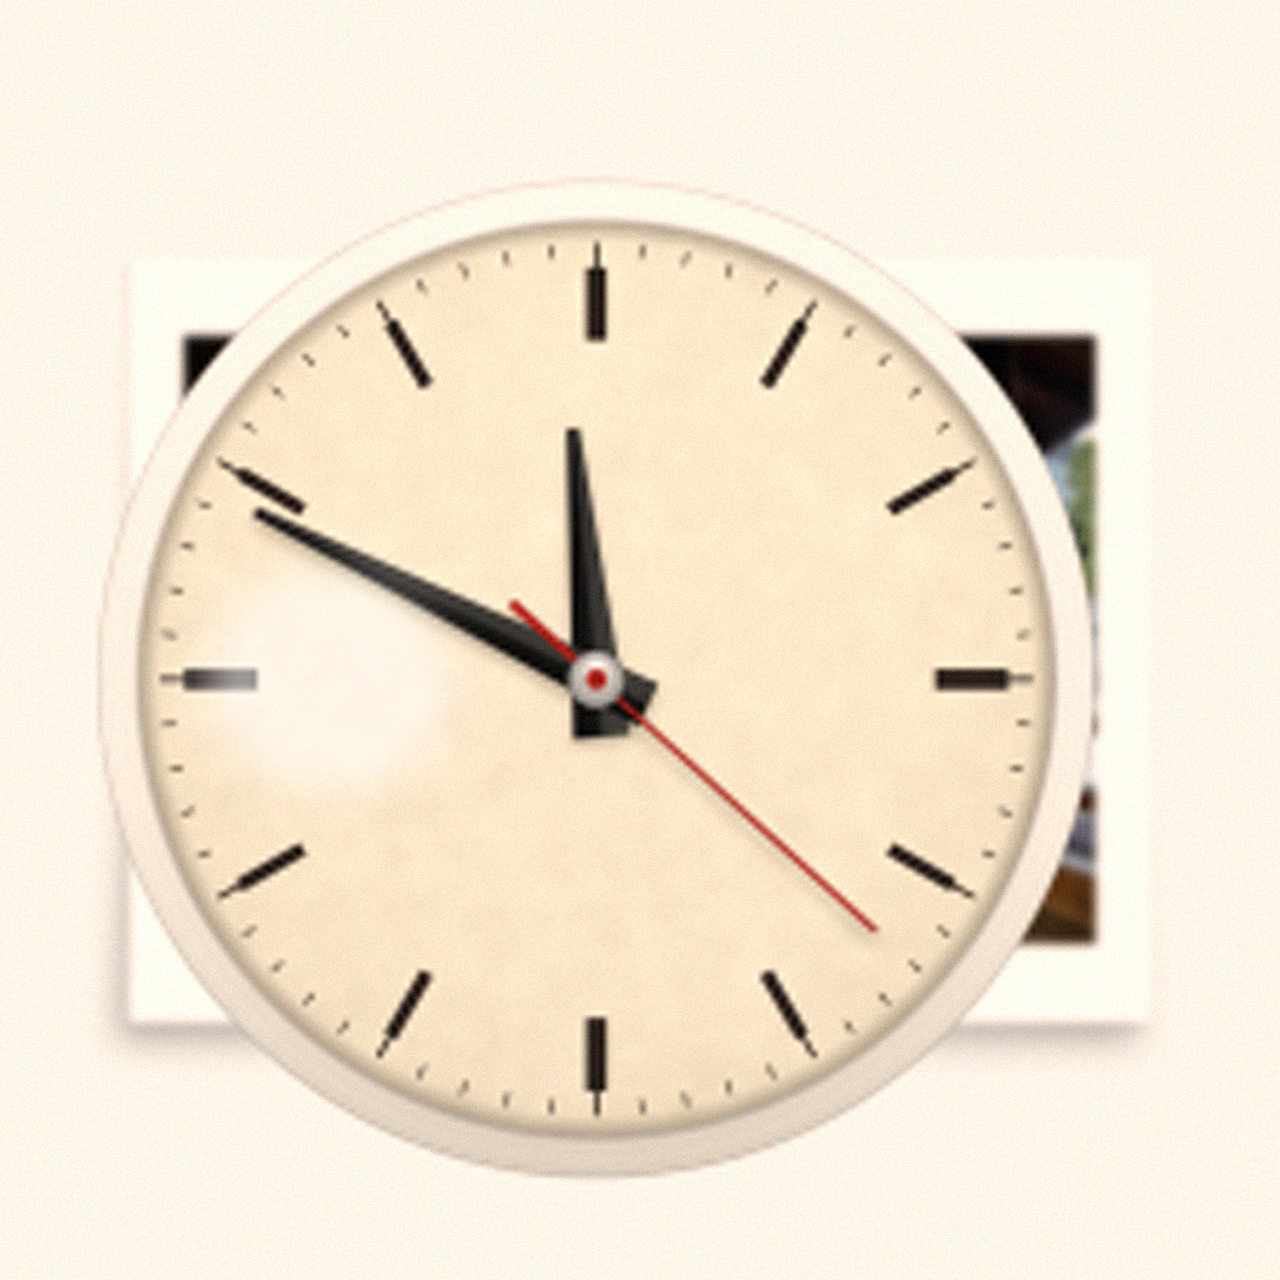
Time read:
h=11 m=49 s=22
